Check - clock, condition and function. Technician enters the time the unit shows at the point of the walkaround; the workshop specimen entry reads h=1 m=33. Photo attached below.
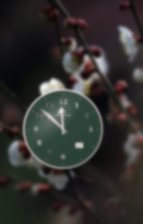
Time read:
h=11 m=52
